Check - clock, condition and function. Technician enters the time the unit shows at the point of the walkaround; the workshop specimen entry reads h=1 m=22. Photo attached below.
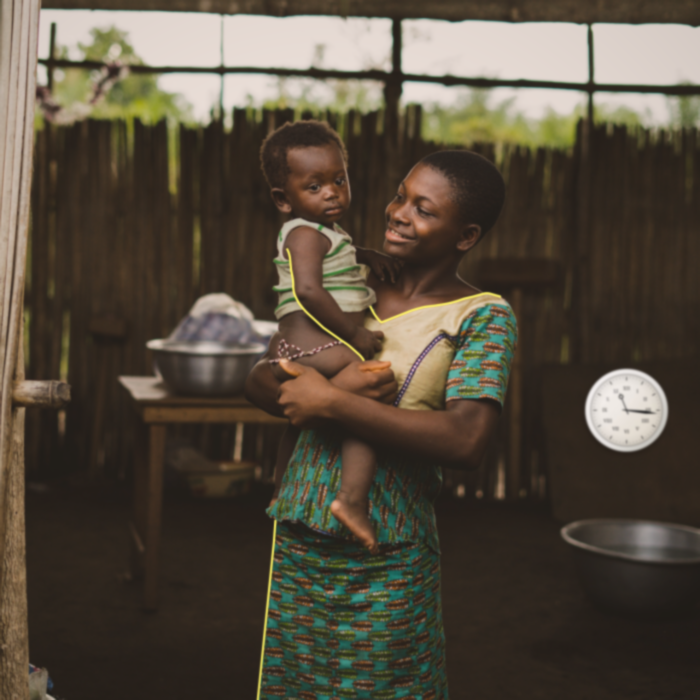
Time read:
h=11 m=16
